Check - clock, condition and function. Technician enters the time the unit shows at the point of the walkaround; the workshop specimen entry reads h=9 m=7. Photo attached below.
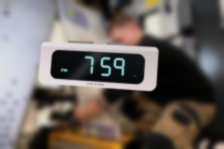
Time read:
h=7 m=59
